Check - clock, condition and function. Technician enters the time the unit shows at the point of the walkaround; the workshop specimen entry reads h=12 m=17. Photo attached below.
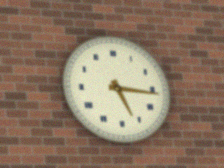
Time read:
h=5 m=16
